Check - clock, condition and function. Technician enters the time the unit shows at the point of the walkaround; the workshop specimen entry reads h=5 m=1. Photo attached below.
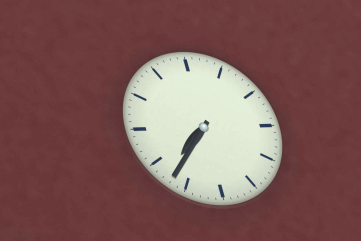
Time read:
h=7 m=37
